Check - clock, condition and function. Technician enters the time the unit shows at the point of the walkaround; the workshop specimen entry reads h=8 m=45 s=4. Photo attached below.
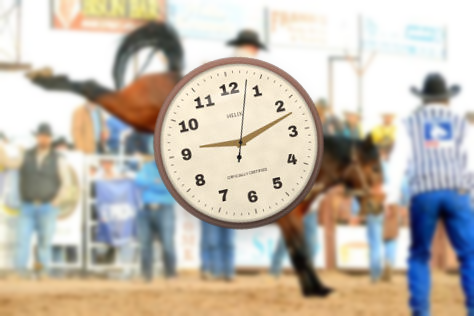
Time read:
h=9 m=12 s=3
